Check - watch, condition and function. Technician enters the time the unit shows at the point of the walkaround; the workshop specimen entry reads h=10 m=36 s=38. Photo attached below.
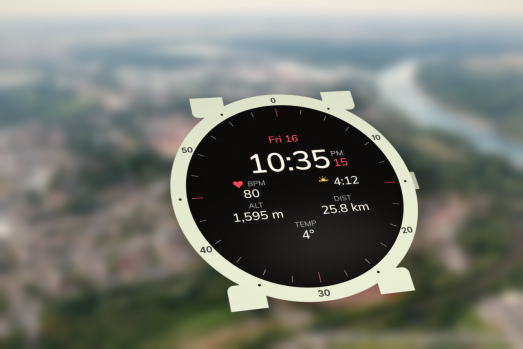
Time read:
h=10 m=35 s=15
